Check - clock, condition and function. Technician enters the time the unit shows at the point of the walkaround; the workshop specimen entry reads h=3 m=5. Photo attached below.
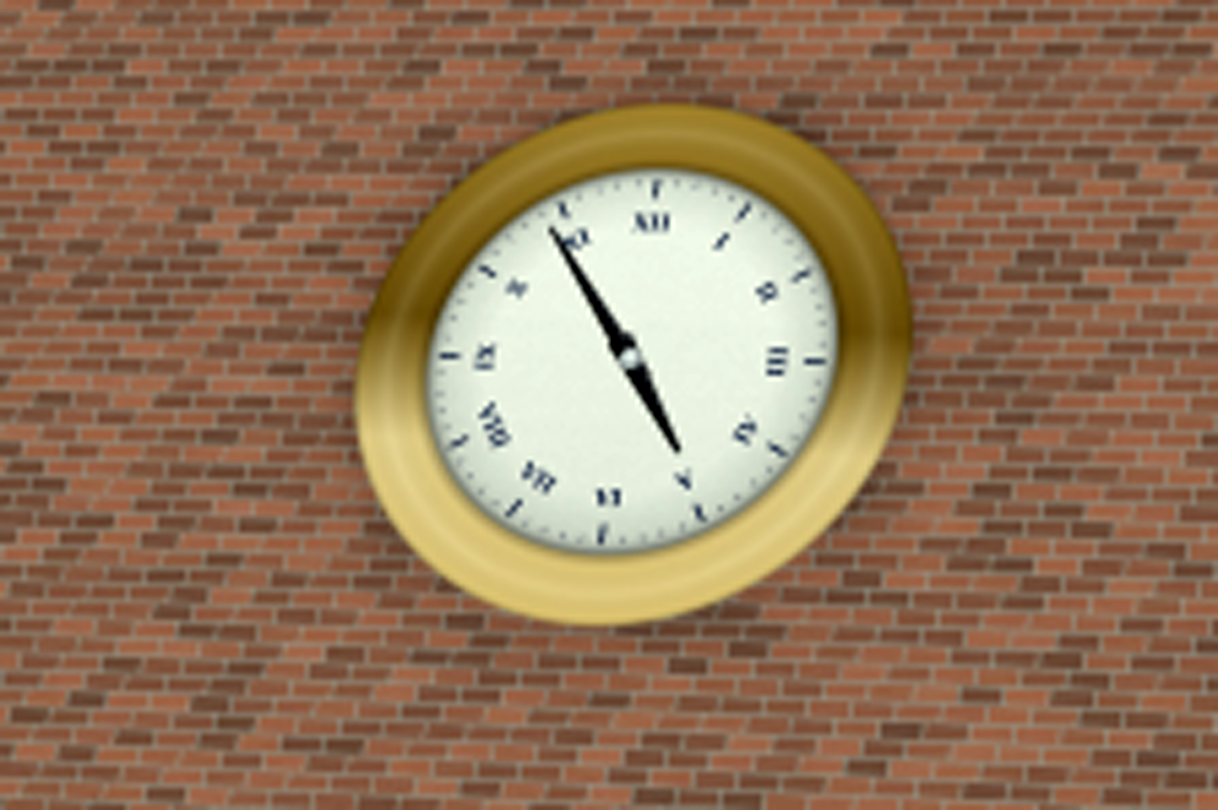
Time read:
h=4 m=54
